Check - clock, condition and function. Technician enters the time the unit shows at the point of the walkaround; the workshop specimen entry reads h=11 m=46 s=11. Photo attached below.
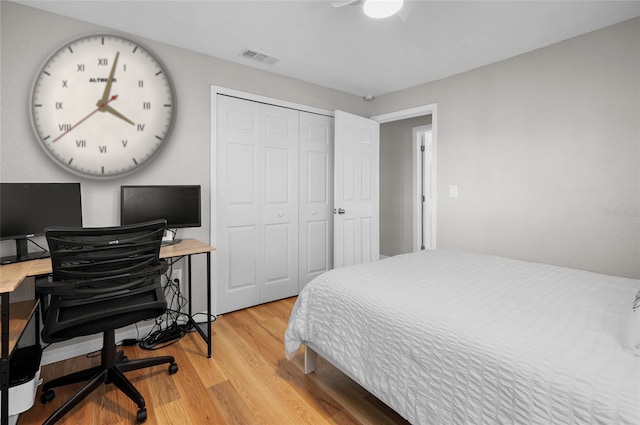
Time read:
h=4 m=2 s=39
